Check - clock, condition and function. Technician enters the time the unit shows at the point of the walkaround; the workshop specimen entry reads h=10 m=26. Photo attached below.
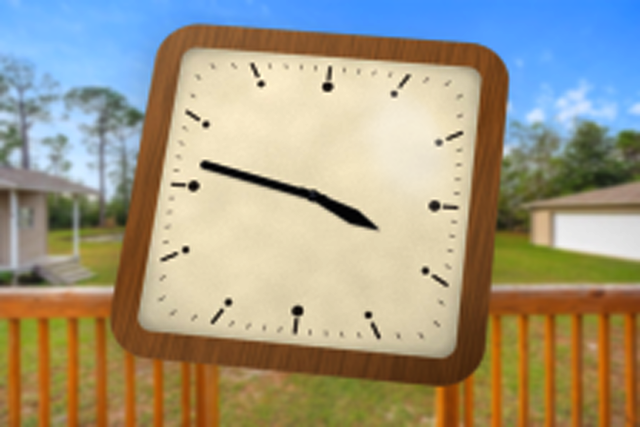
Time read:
h=3 m=47
